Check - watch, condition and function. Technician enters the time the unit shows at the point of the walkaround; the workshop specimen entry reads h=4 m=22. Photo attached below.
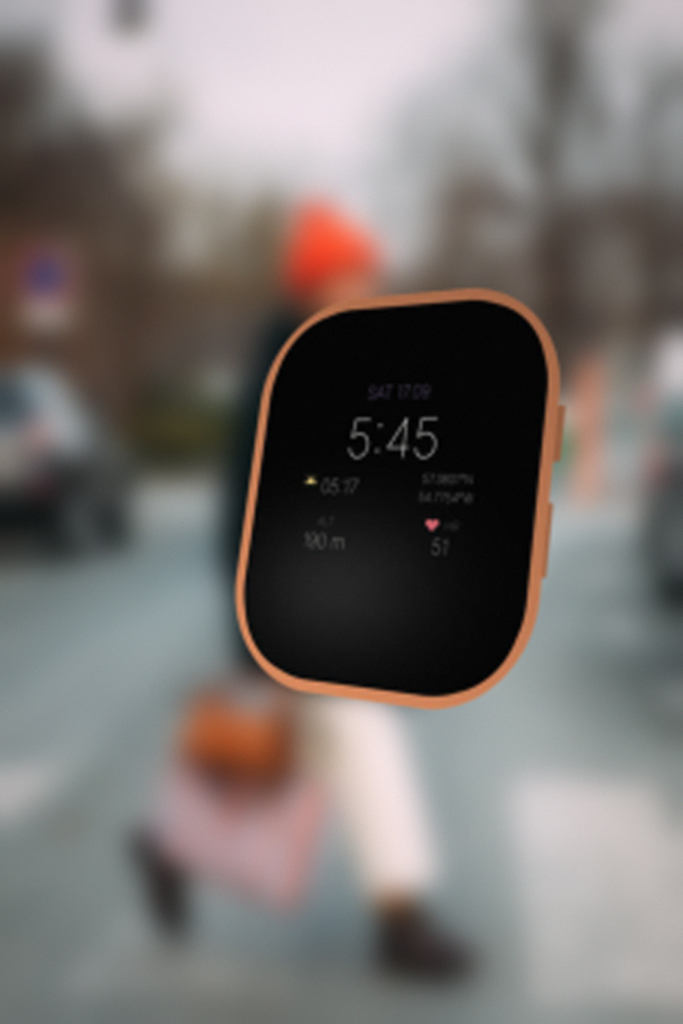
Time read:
h=5 m=45
